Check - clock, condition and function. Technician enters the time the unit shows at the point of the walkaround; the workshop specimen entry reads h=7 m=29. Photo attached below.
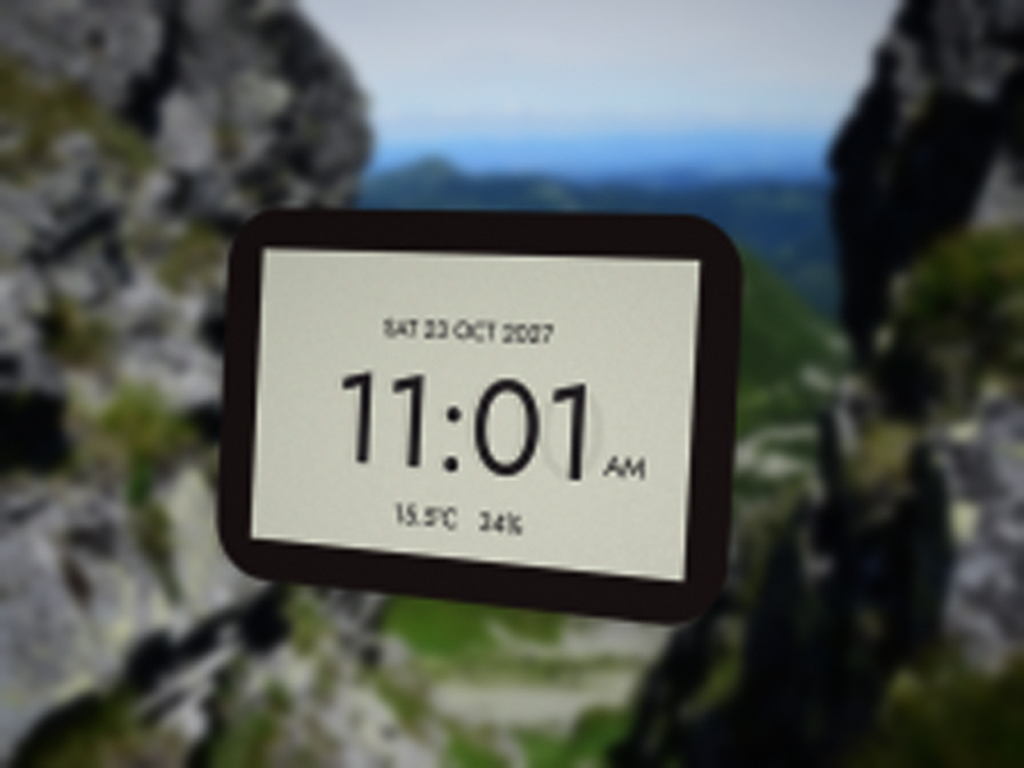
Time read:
h=11 m=1
